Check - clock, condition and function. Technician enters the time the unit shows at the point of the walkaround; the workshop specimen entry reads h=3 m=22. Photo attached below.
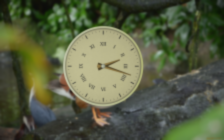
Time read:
h=2 m=18
